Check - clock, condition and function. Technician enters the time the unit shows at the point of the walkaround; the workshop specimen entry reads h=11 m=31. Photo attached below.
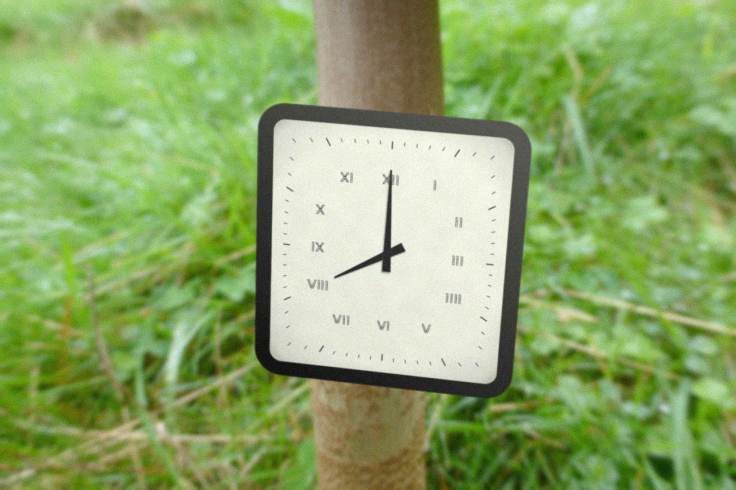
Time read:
h=8 m=0
